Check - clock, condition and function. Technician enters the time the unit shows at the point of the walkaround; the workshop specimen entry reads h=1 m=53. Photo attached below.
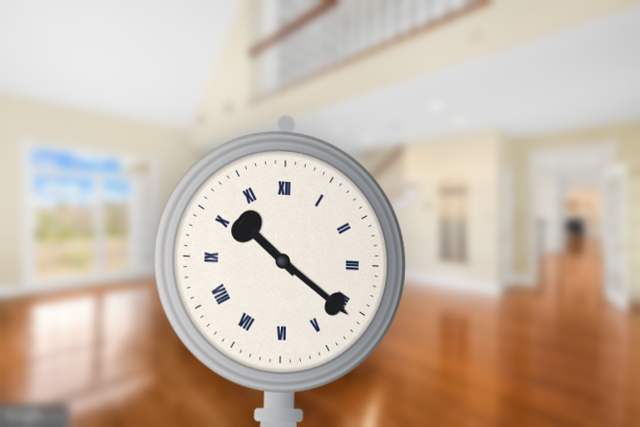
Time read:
h=10 m=21
